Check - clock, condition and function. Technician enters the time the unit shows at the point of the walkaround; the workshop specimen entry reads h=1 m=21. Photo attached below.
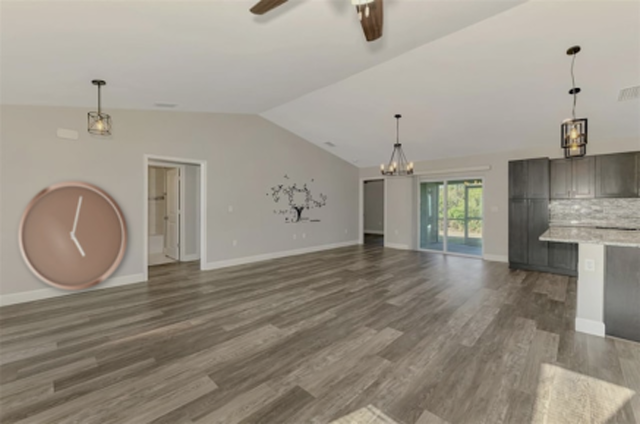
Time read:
h=5 m=2
